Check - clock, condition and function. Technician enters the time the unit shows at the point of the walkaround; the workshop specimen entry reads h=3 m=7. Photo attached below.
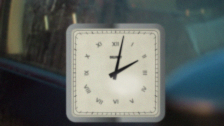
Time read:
h=2 m=2
